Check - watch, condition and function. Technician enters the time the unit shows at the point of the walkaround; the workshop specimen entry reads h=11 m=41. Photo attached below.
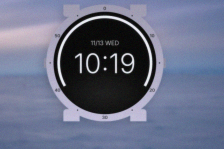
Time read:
h=10 m=19
